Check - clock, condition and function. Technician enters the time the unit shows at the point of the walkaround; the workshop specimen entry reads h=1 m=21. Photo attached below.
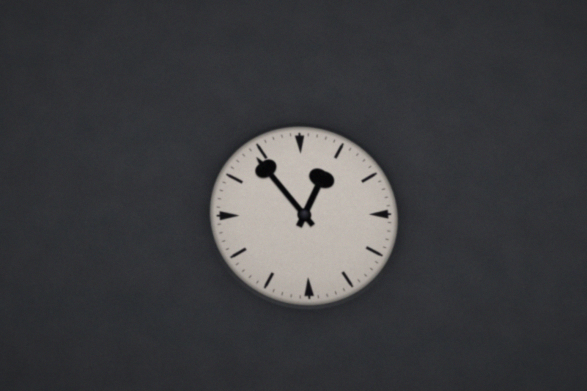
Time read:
h=12 m=54
